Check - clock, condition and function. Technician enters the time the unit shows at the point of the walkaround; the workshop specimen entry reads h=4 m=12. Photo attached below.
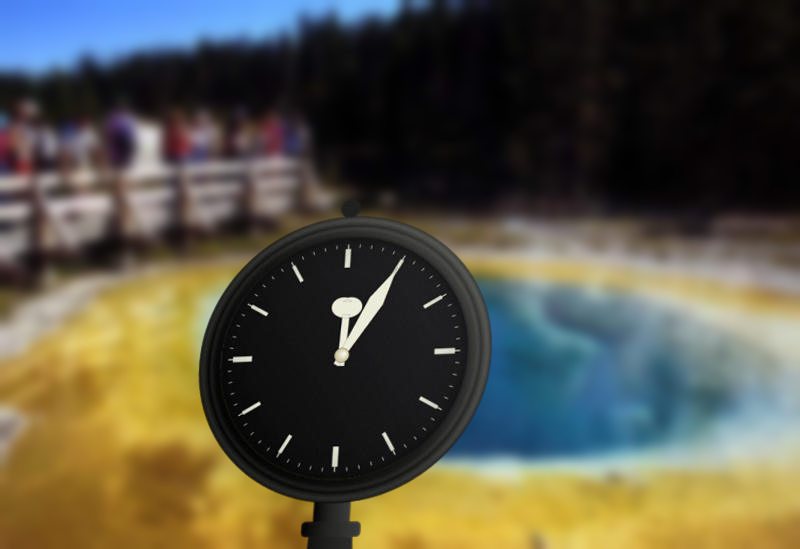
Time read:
h=12 m=5
